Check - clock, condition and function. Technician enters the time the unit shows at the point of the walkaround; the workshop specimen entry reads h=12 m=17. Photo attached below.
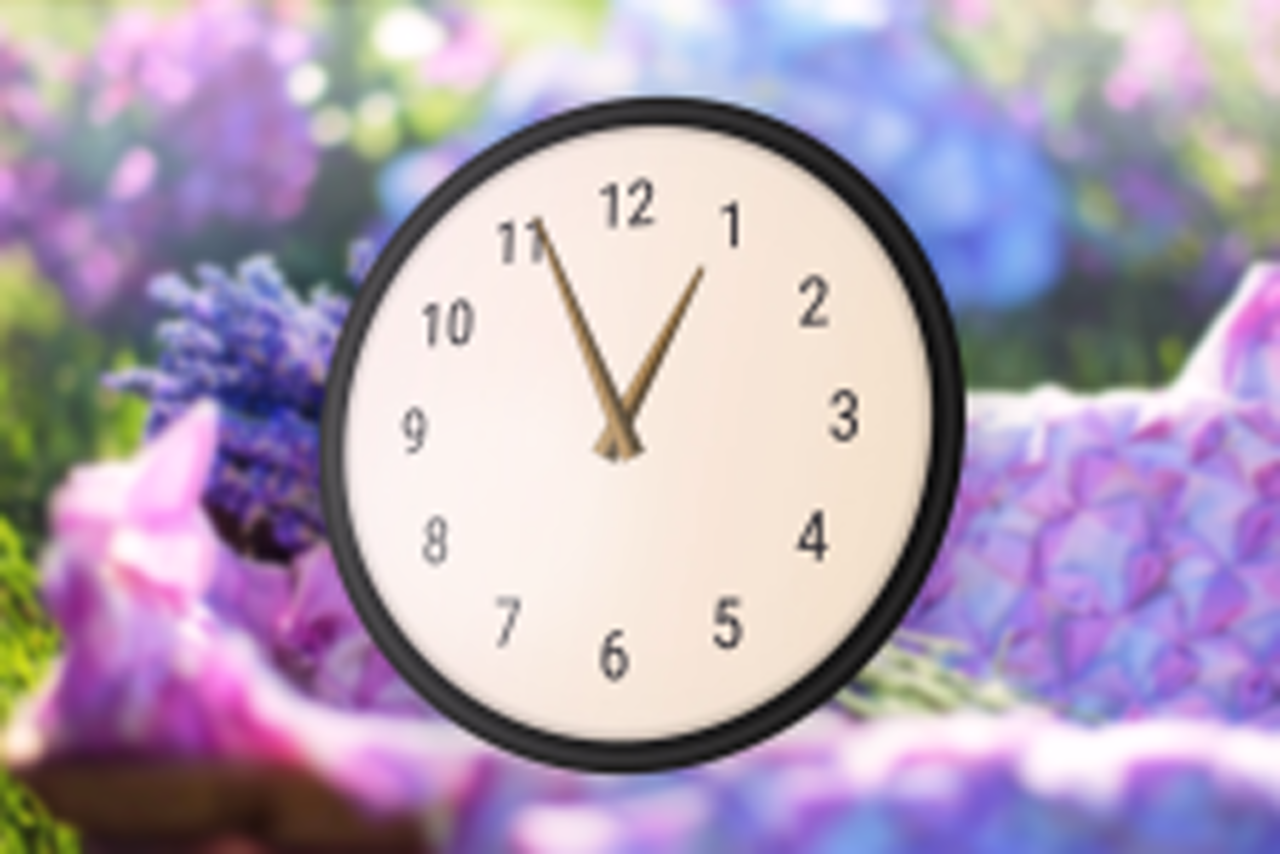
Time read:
h=12 m=56
